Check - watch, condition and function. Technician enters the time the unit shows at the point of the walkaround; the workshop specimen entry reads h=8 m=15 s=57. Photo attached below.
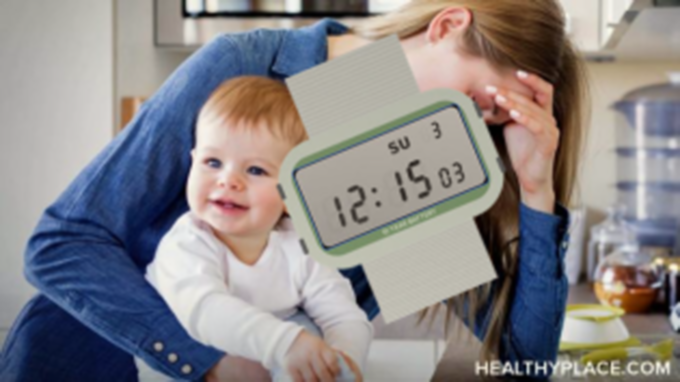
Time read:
h=12 m=15 s=3
